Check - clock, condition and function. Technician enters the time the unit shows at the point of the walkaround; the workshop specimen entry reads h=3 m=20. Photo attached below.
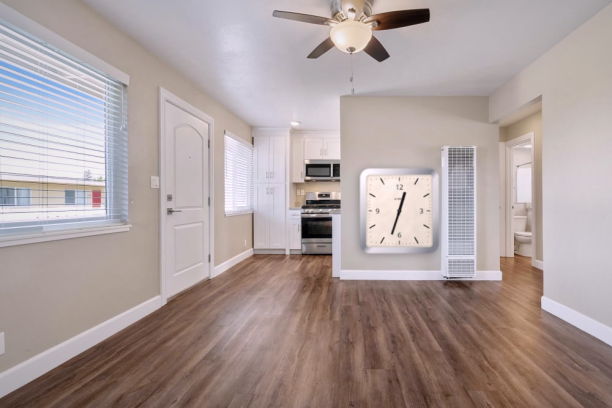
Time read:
h=12 m=33
